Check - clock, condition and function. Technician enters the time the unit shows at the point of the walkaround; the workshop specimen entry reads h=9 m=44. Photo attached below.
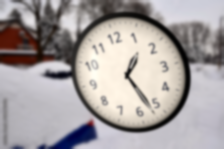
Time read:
h=1 m=27
